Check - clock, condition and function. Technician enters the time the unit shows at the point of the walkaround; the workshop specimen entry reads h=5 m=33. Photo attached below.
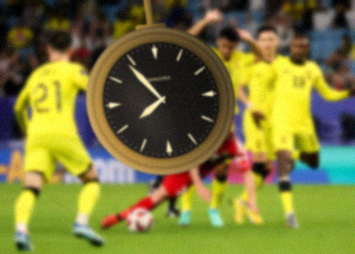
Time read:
h=7 m=54
